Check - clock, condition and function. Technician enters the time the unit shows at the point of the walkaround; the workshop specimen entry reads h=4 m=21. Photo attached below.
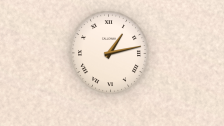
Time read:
h=1 m=13
